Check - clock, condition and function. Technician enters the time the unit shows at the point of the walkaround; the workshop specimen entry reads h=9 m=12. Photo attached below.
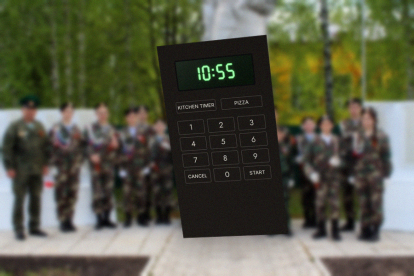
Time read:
h=10 m=55
